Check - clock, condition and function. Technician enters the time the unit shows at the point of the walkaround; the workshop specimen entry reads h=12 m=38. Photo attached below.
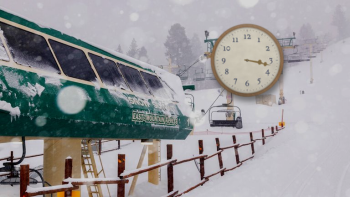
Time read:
h=3 m=17
